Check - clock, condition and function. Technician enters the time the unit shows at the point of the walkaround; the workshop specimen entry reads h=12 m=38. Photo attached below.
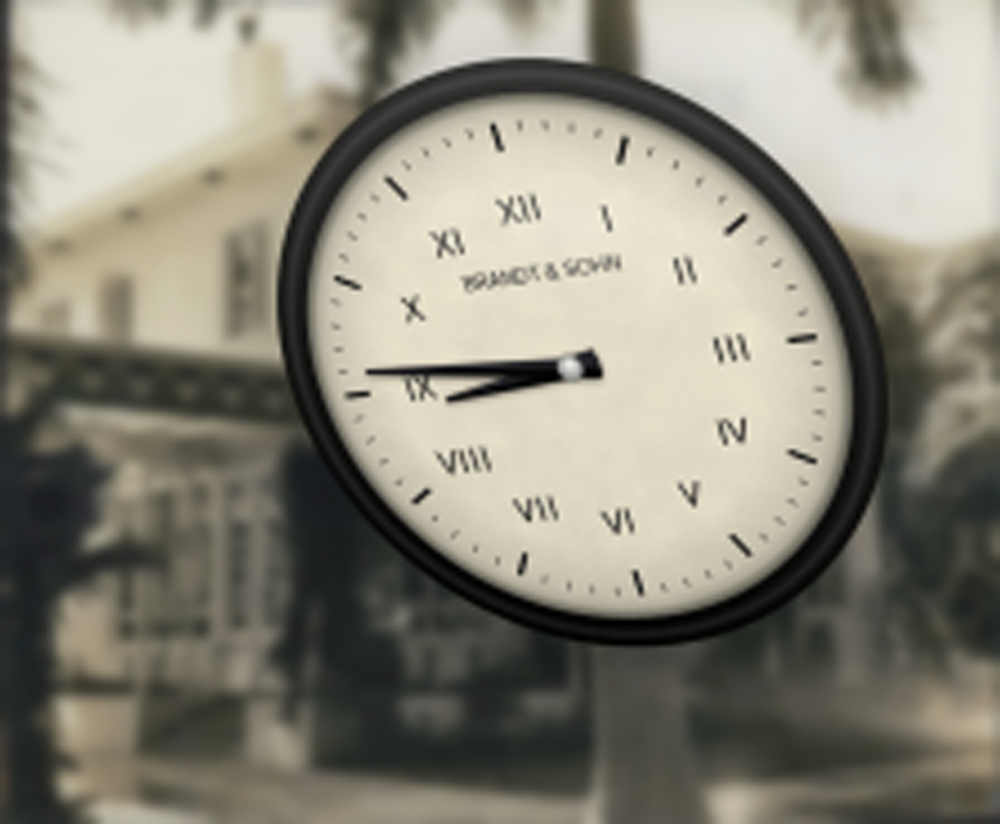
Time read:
h=8 m=46
